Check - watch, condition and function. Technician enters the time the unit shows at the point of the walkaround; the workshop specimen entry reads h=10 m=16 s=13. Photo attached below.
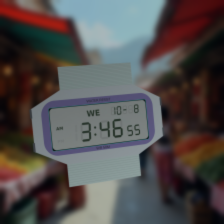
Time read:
h=3 m=46 s=55
